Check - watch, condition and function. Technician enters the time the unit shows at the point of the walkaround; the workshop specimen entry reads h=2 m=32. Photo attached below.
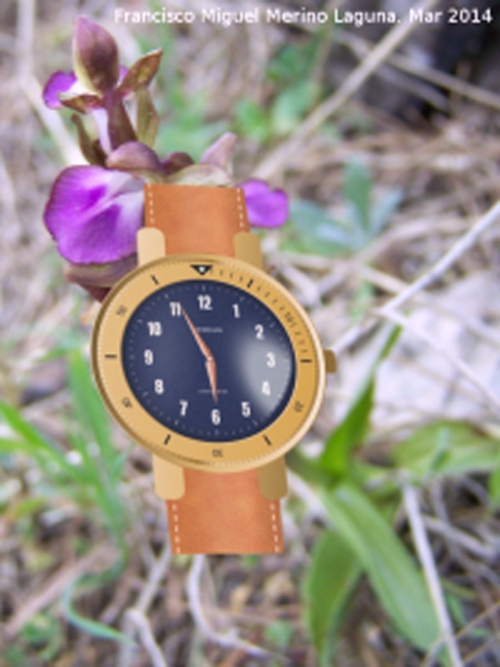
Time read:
h=5 m=56
